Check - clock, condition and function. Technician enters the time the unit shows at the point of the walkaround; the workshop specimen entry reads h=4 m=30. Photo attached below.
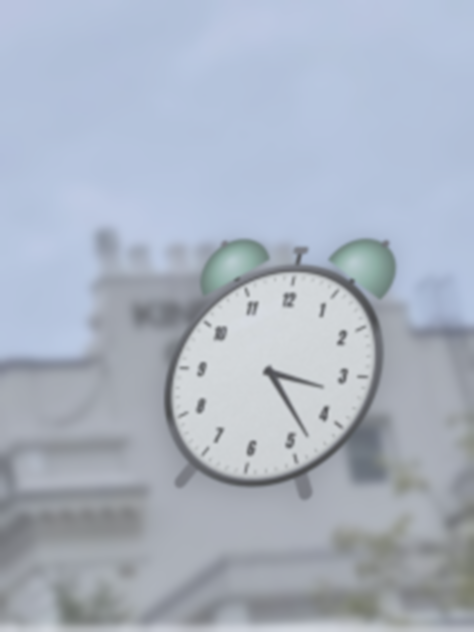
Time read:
h=3 m=23
